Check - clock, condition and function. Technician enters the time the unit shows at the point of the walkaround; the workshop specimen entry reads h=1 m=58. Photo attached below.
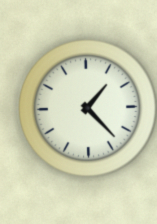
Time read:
h=1 m=23
